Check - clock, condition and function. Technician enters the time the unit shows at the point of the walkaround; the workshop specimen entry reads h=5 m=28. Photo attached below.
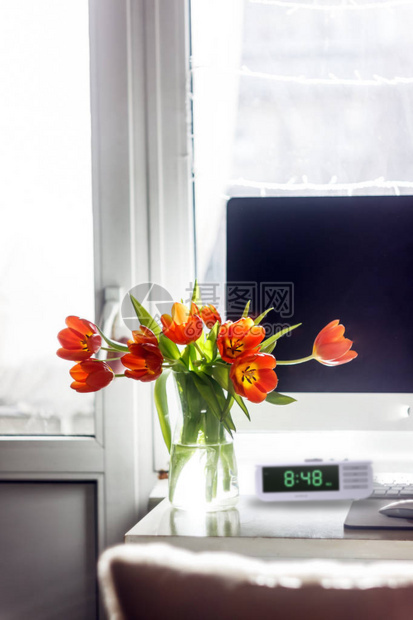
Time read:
h=8 m=48
